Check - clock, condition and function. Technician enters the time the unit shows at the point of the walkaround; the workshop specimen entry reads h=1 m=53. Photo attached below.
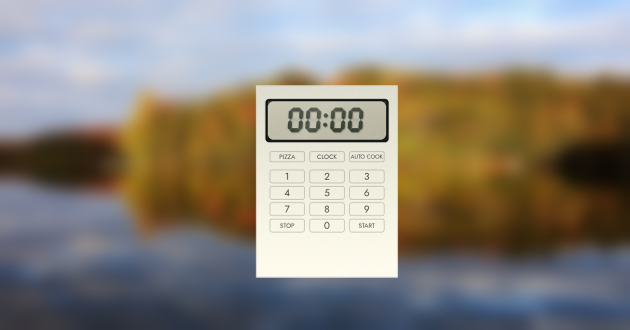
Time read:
h=0 m=0
